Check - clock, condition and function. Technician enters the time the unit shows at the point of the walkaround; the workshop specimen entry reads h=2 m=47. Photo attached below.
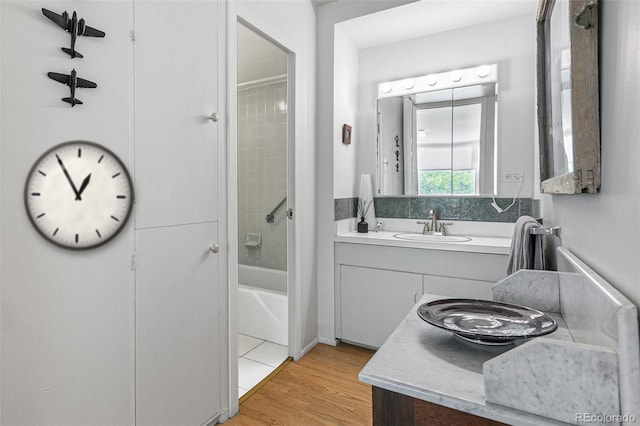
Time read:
h=12 m=55
